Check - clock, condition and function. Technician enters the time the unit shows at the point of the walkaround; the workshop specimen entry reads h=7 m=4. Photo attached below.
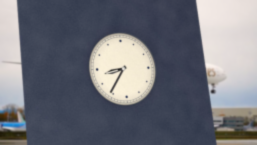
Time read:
h=8 m=36
